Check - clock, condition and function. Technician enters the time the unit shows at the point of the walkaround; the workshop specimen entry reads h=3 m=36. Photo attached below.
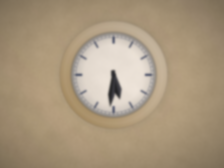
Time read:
h=5 m=31
